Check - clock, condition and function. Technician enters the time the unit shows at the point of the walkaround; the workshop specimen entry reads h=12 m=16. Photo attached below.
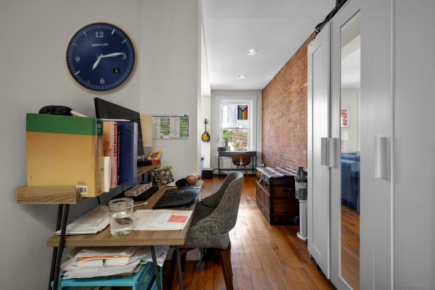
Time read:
h=7 m=14
